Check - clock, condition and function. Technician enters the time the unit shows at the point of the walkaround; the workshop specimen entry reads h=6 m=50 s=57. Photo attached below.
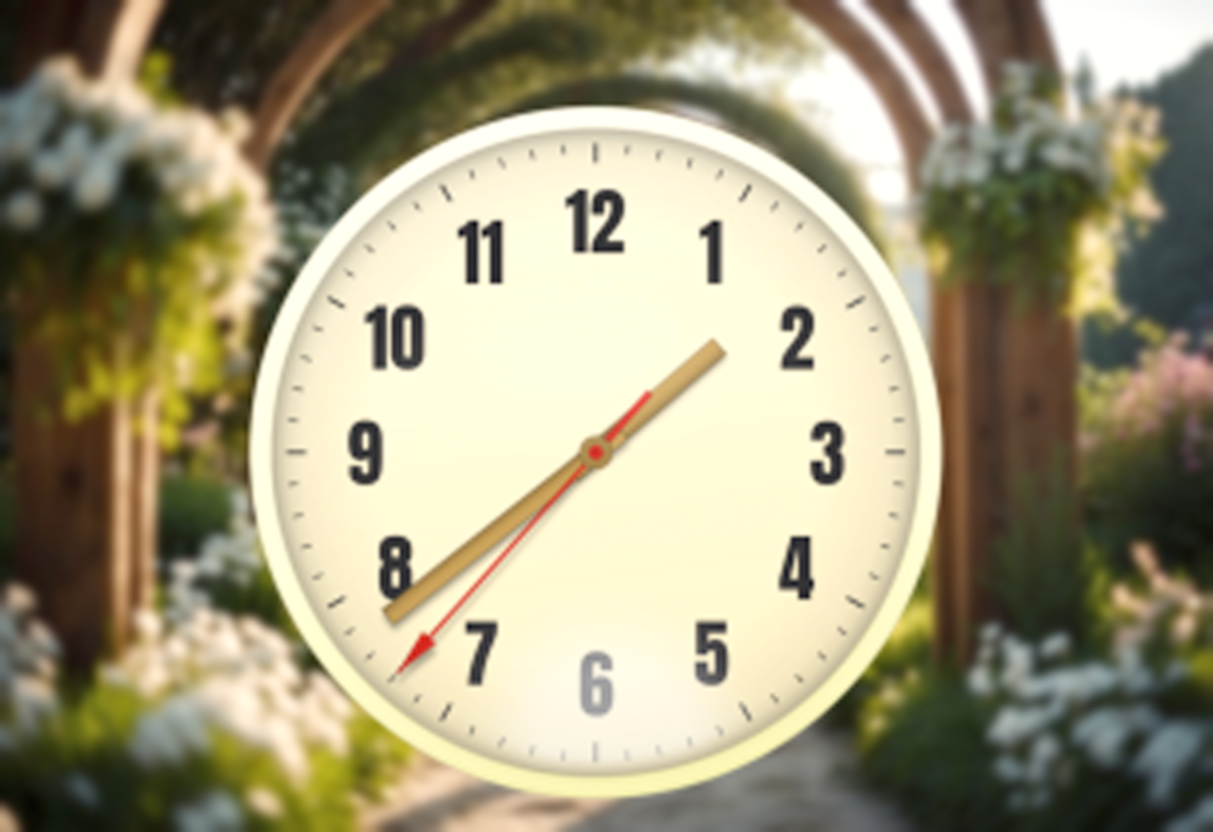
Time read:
h=1 m=38 s=37
